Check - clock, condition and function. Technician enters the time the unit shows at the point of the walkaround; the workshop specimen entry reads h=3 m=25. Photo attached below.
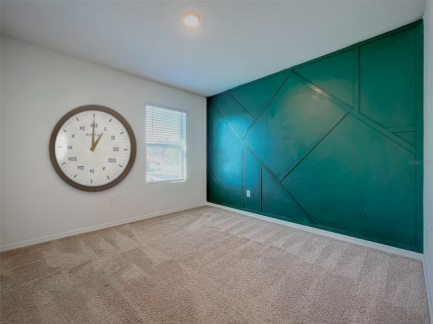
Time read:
h=1 m=0
